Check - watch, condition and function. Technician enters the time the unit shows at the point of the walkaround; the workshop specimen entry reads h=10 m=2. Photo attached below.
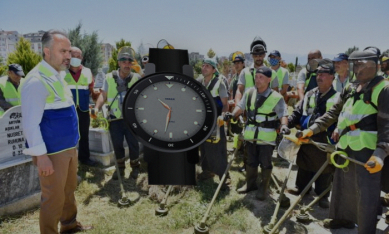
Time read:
h=10 m=32
